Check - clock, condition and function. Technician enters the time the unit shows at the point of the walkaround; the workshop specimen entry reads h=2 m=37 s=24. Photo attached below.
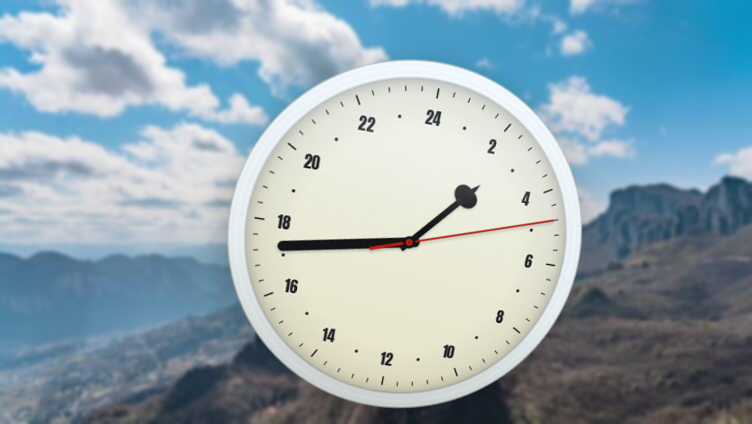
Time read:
h=2 m=43 s=12
